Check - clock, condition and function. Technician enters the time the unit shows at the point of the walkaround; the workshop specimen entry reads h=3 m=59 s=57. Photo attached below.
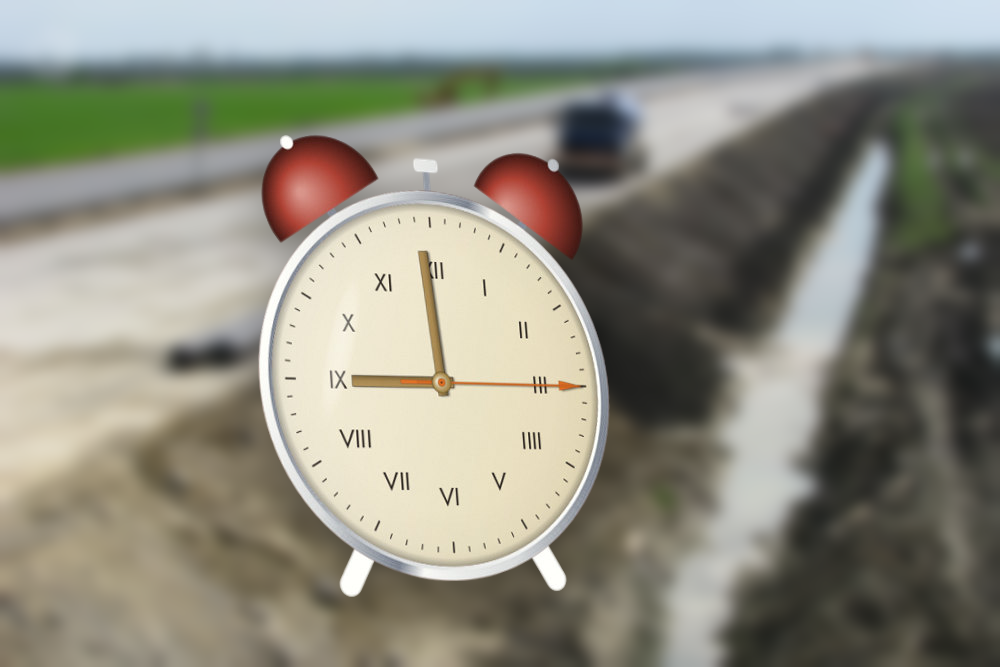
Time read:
h=8 m=59 s=15
